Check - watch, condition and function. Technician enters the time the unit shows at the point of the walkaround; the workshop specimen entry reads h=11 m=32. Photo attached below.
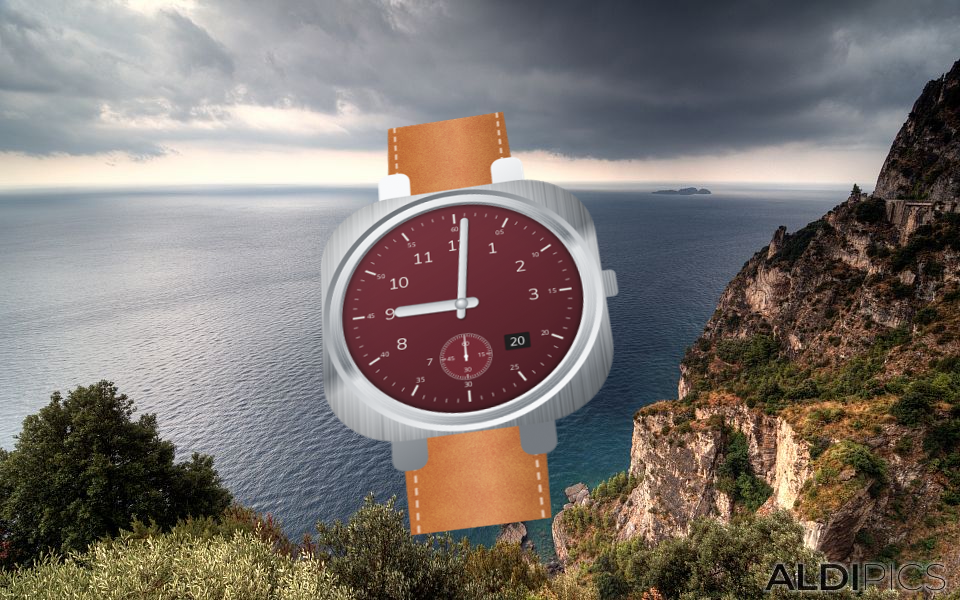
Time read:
h=9 m=1
